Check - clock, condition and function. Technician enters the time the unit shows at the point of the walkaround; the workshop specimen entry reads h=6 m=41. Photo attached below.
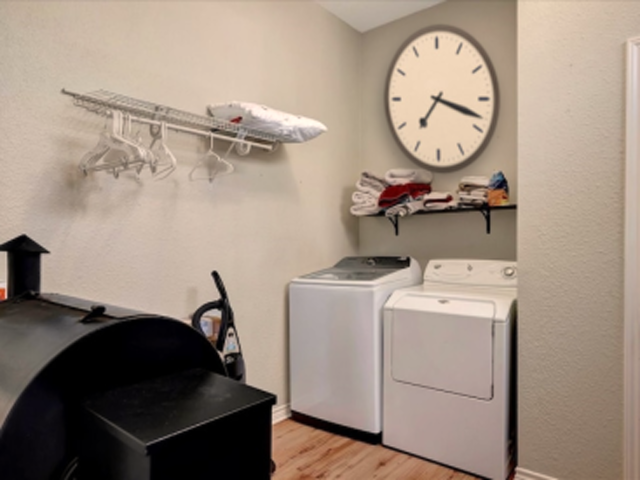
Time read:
h=7 m=18
